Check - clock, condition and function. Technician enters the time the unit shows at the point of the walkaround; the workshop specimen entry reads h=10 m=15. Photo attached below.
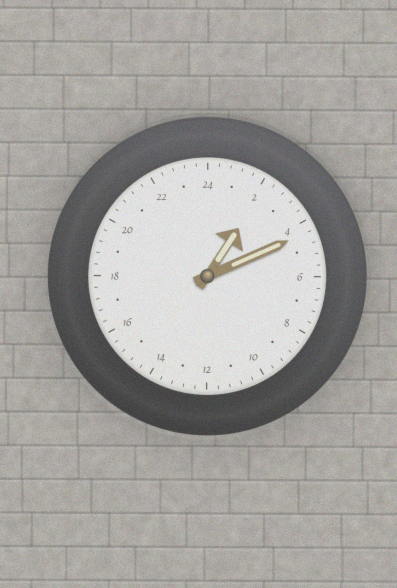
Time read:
h=2 m=11
